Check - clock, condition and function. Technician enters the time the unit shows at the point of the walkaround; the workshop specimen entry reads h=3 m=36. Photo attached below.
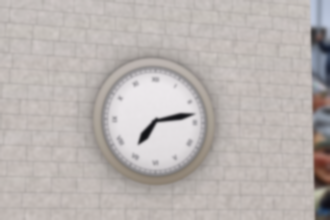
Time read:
h=7 m=13
